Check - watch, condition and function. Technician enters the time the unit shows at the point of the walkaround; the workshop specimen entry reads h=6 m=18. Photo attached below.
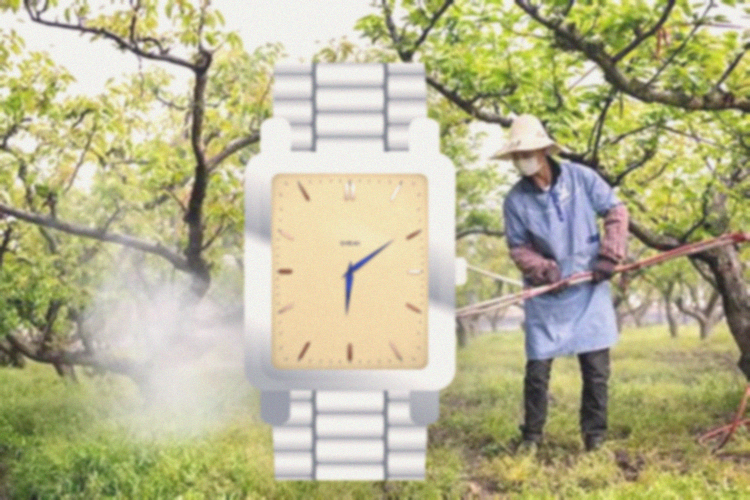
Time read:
h=6 m=9
